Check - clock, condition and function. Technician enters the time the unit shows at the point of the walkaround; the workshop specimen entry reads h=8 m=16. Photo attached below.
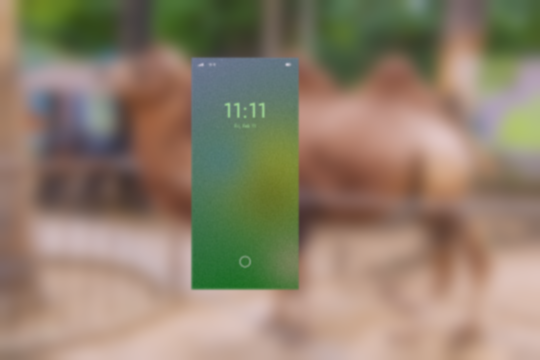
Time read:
h=11 m=11
